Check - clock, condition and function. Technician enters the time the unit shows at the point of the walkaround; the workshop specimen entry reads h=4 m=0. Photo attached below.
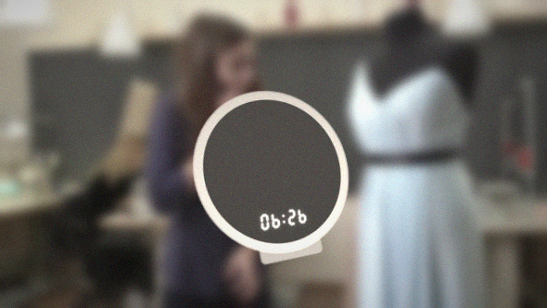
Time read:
h=6 m=26
